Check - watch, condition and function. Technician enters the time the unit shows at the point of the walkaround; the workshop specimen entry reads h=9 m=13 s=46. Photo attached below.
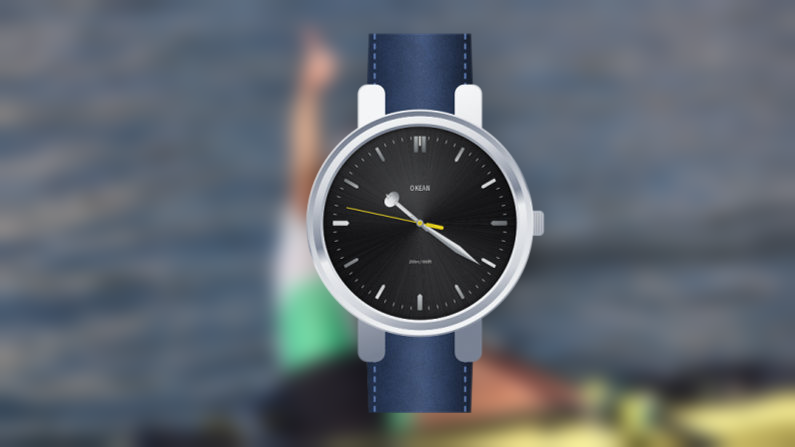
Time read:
h=10 m=20 s=47
